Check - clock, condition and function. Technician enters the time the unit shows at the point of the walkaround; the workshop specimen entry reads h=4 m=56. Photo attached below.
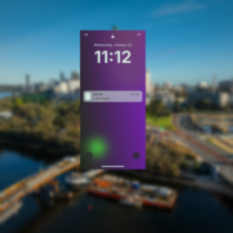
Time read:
h=11 m=12
